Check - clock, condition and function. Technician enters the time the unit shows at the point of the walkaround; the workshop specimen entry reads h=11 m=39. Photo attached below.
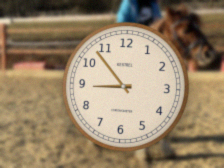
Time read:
h=8 m=53
